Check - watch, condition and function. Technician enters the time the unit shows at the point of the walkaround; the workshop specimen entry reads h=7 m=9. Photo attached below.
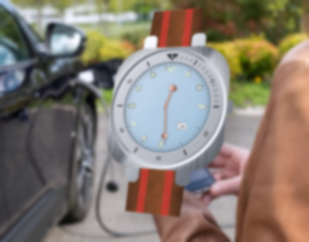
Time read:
h=12 m=29
